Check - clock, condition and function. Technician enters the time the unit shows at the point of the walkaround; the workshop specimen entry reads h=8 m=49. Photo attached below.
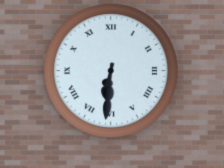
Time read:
h=6 m=31
